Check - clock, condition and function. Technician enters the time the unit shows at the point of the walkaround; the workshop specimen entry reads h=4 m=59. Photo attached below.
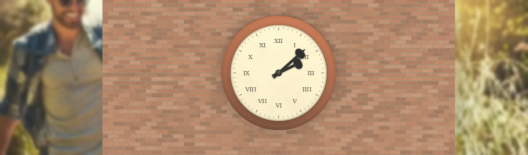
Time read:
h=2 m=8
